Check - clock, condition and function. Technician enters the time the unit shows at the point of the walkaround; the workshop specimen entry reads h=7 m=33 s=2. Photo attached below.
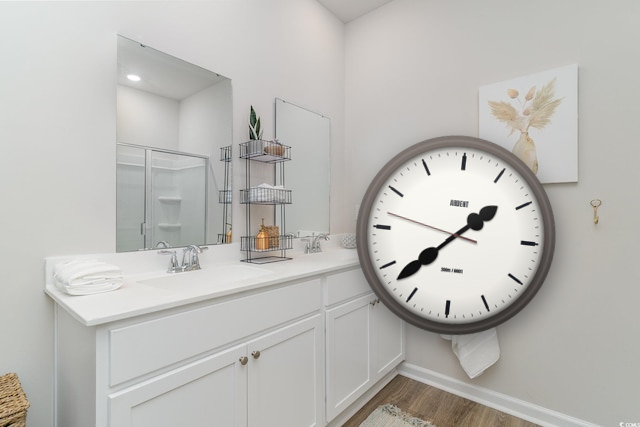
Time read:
h=1 m=37 s=47
